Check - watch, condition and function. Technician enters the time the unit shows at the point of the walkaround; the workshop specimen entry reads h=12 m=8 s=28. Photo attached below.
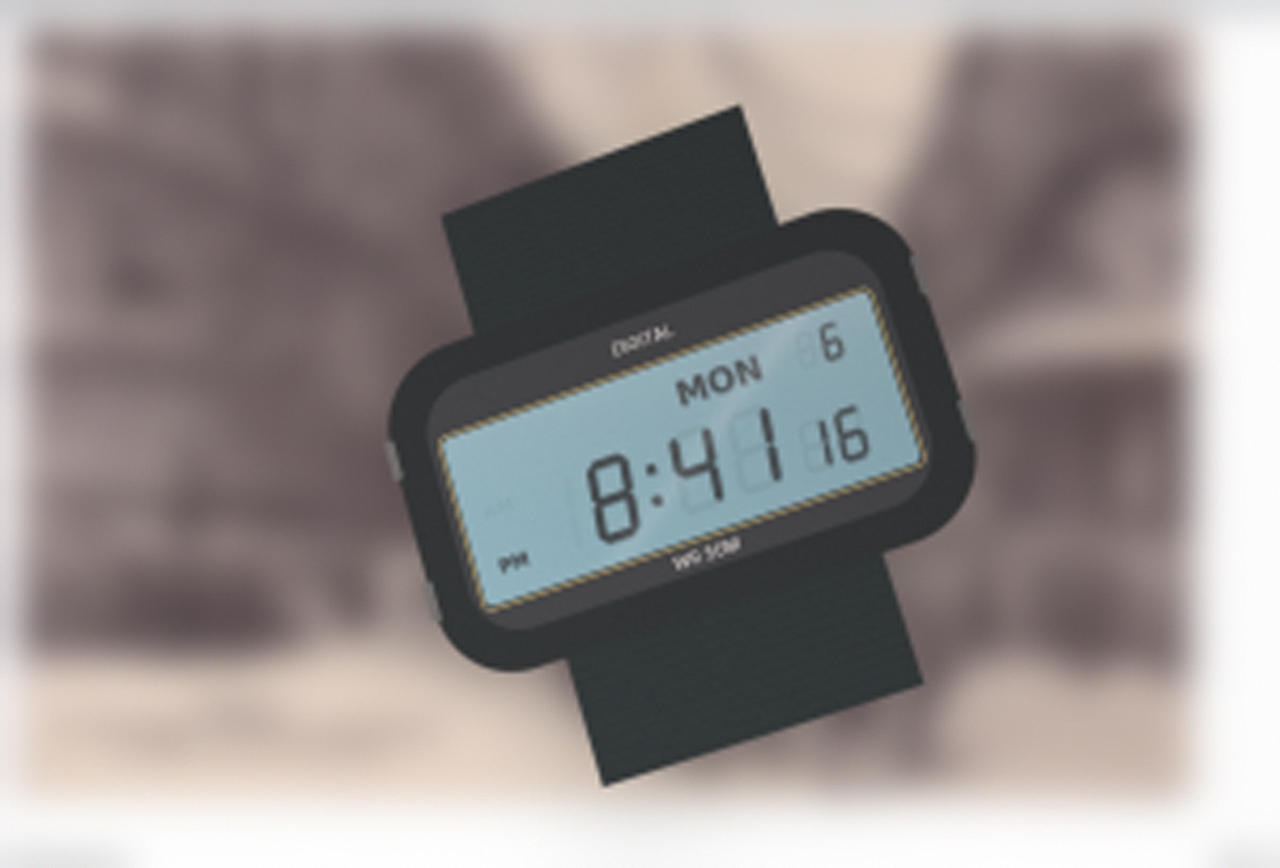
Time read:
h=8 m=41 s=16
